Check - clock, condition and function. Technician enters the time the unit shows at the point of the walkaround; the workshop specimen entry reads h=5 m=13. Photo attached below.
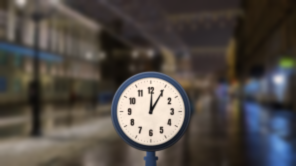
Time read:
h=12 m=5
